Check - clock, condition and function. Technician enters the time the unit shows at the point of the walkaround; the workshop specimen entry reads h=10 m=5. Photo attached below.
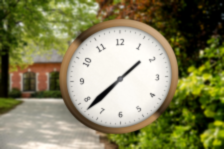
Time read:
h=1 m=38
